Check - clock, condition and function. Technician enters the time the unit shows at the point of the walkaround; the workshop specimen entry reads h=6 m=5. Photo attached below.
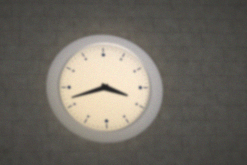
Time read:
h=3 m=42
